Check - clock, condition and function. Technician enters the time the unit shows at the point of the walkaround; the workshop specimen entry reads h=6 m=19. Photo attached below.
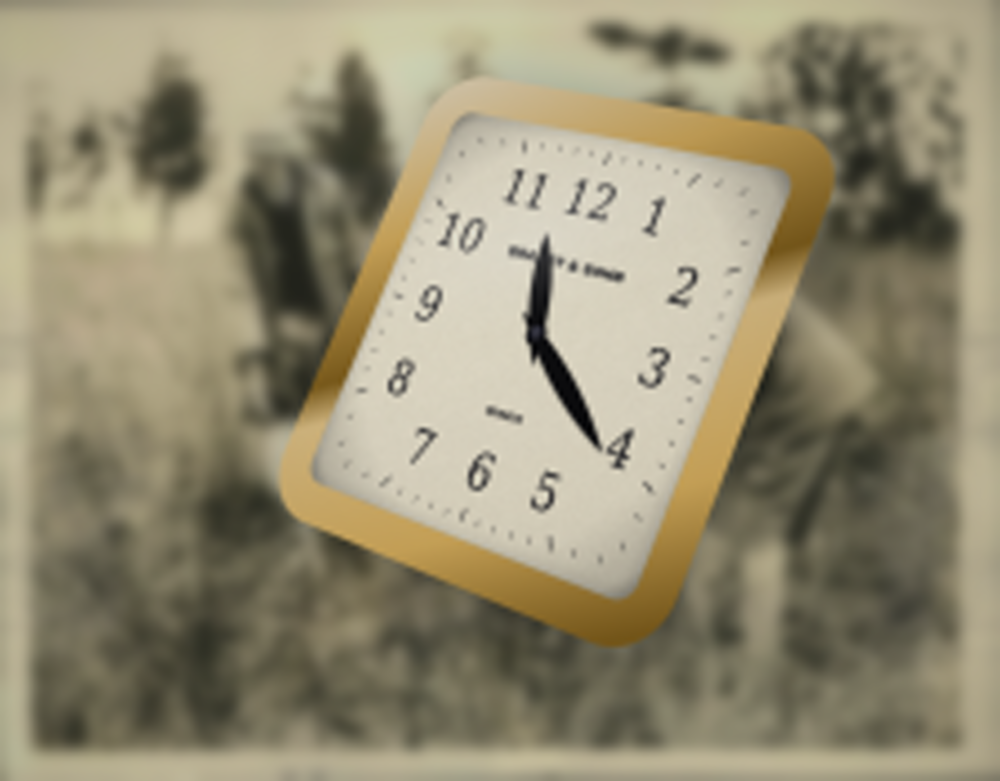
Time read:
h=11 m=21
